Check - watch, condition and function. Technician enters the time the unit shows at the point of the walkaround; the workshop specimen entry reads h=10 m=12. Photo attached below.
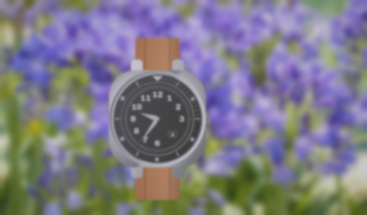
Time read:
h=9 m=36
